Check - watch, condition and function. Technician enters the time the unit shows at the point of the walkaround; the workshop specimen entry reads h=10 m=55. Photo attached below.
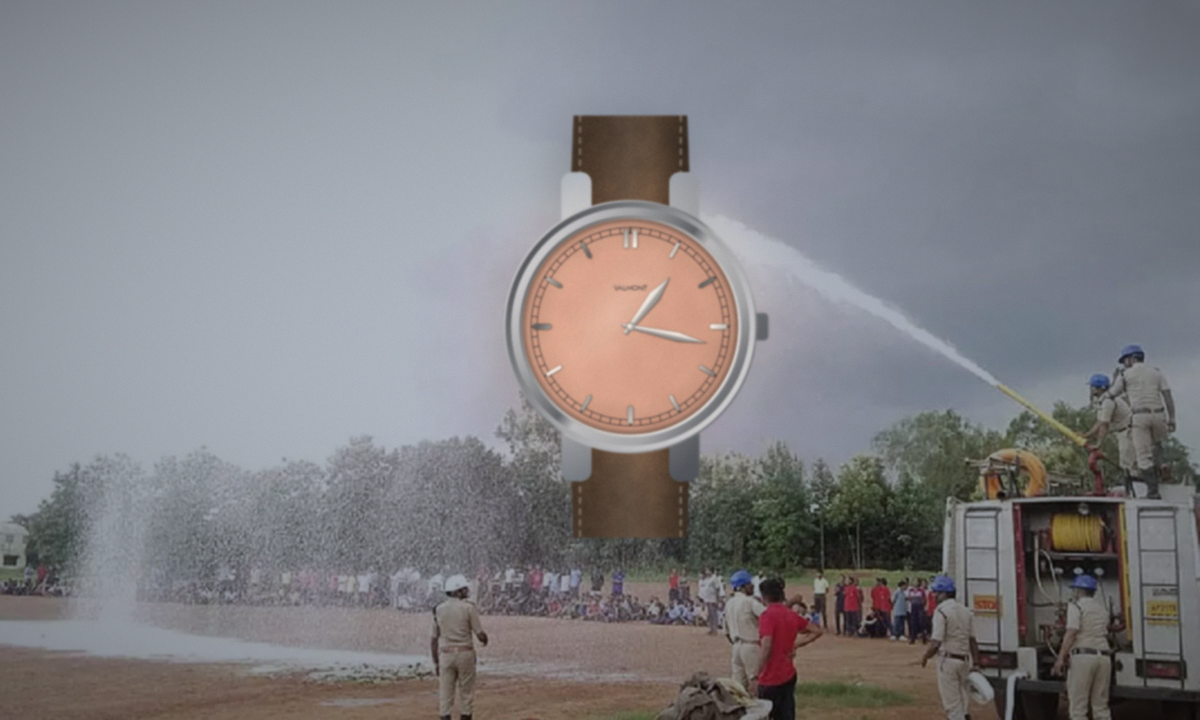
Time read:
h=1 m=17
